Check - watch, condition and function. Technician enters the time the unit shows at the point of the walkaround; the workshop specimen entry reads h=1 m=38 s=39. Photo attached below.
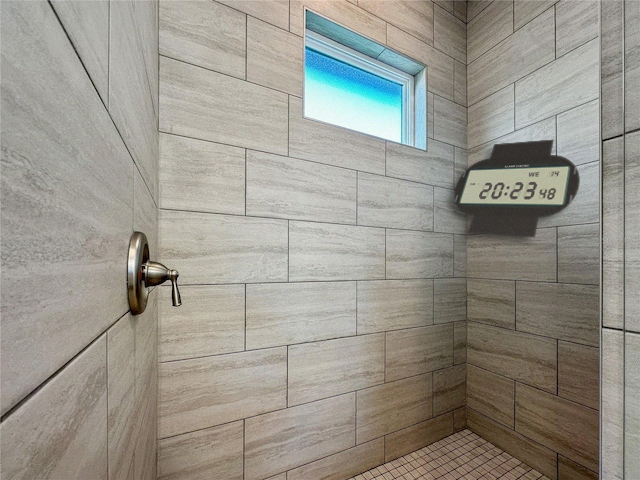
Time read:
h=20 m=23 s=48
